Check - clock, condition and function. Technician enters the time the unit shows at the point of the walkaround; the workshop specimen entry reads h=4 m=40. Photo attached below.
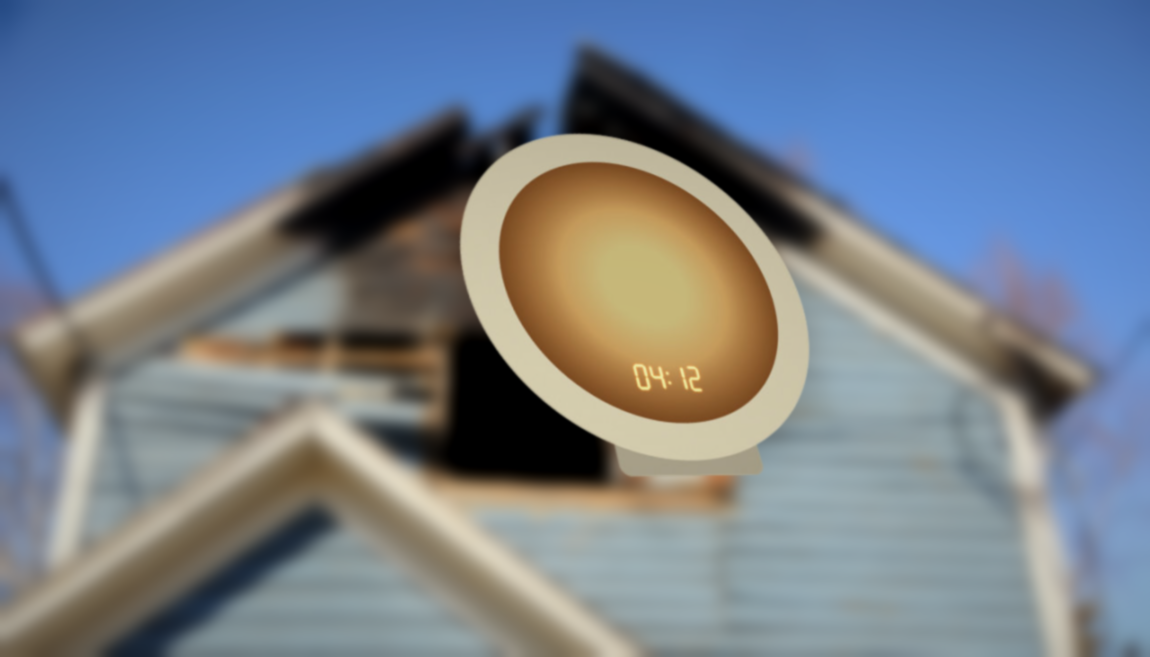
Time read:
h=4 m=12
